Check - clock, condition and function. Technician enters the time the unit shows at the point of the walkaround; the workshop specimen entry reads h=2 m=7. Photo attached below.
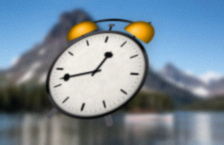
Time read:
h=12 m=42
